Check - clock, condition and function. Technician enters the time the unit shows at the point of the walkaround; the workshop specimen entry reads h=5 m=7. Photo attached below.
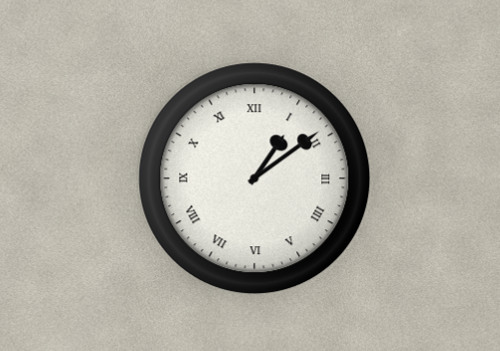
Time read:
h=1 m=9
